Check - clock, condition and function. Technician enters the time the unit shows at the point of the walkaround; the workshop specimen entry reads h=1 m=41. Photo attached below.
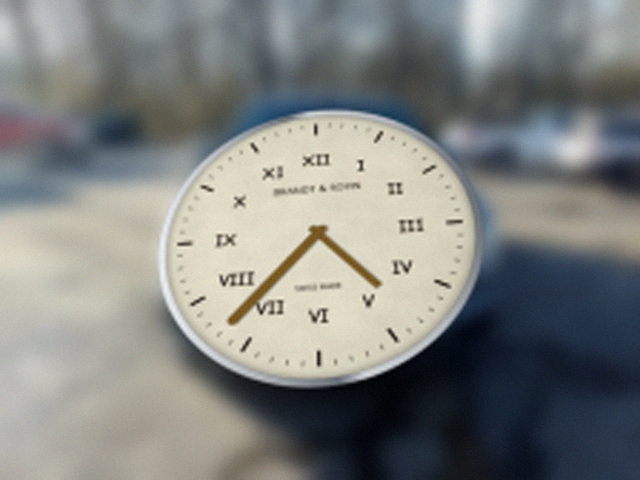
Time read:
h=4 m=37
